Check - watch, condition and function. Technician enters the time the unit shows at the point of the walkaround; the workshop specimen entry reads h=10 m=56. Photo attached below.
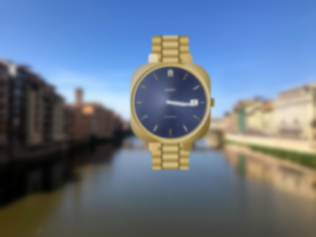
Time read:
h=3 m=16
